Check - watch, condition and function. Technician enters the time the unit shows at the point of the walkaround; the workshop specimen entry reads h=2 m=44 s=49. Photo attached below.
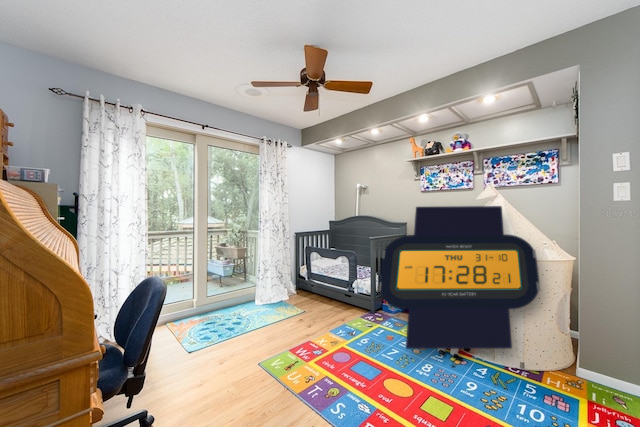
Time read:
h=17 m=28 s=21
